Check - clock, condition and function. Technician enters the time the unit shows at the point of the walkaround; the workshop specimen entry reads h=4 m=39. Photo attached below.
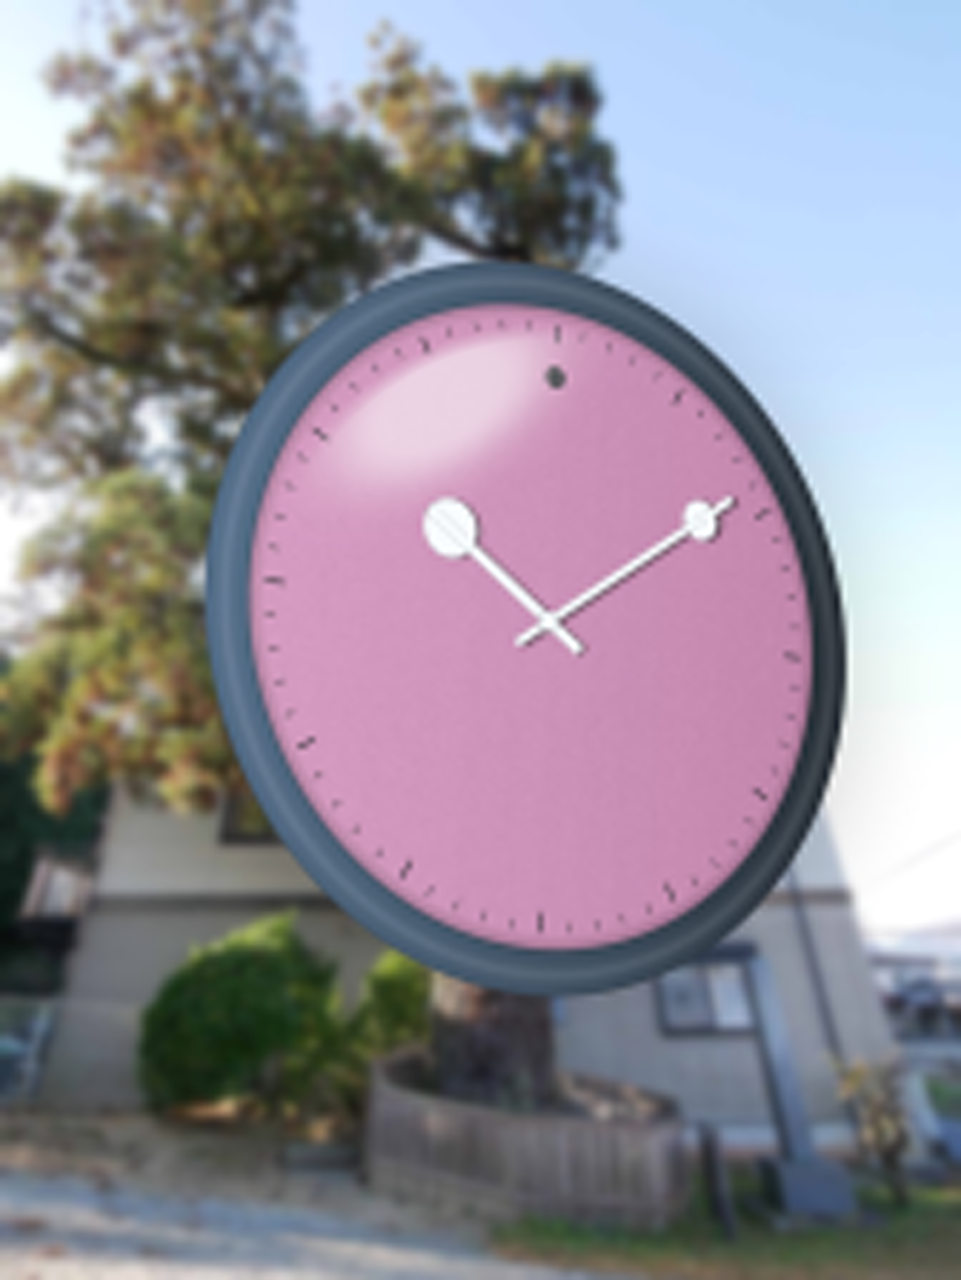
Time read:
h=10 m=9
